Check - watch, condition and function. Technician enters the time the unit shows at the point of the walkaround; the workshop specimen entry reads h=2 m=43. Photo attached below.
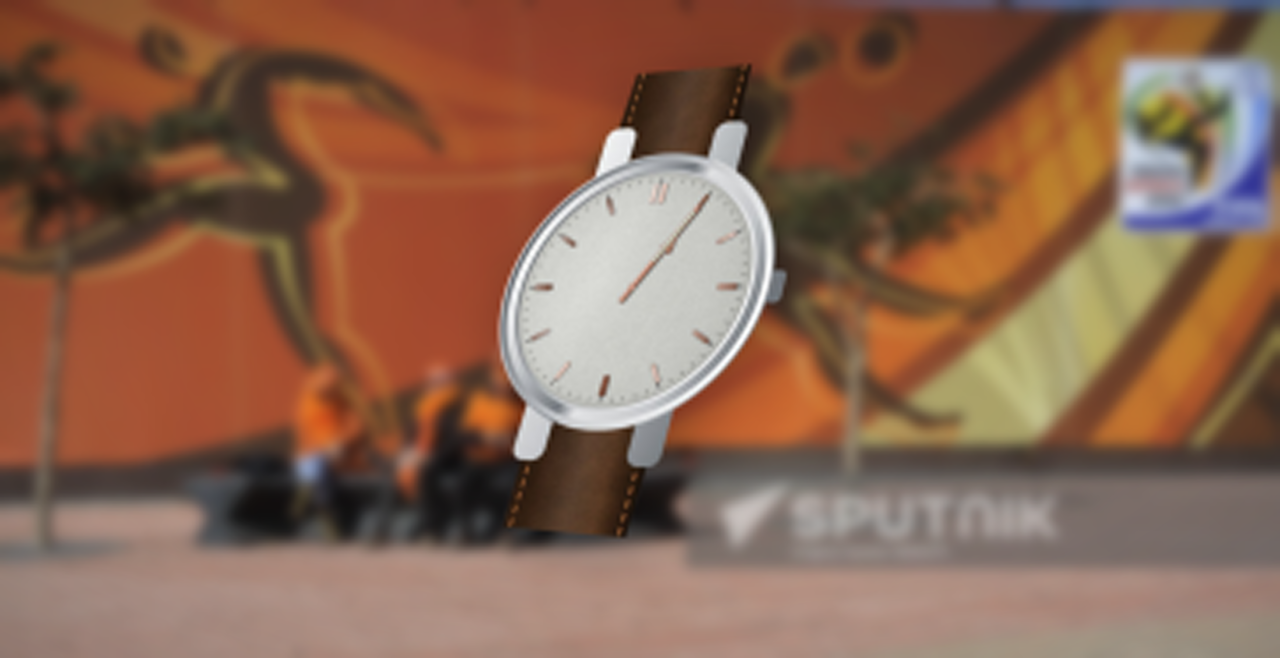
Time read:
h=1 m=5
